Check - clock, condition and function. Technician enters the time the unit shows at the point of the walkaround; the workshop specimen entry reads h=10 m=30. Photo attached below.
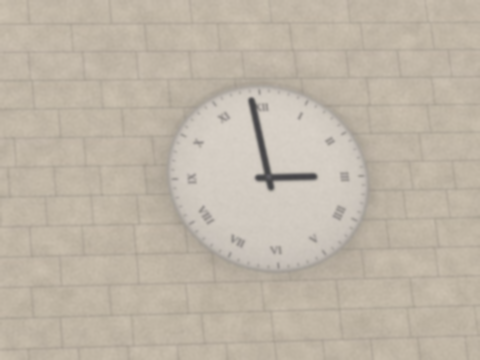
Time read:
h=2 m=59
